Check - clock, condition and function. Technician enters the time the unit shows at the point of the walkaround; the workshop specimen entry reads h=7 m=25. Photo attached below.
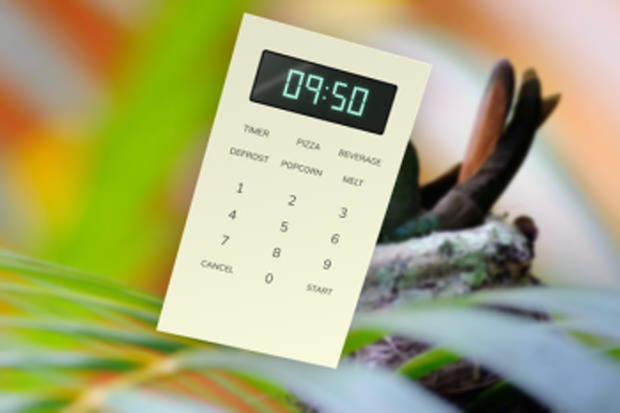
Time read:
h=9 m=50
